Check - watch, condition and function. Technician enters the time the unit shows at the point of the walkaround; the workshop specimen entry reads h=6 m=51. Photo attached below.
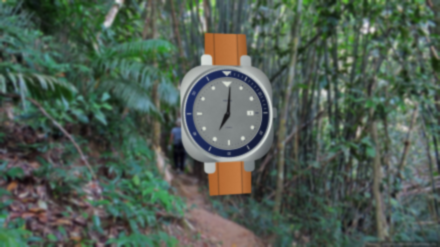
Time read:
h=7 m=1
